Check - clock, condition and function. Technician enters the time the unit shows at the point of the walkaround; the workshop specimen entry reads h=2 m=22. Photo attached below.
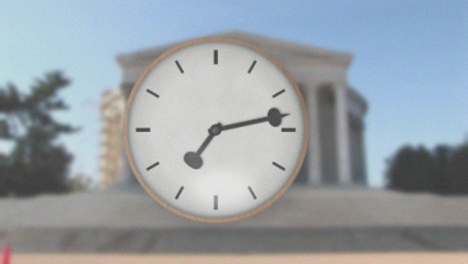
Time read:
h=7 m=13
